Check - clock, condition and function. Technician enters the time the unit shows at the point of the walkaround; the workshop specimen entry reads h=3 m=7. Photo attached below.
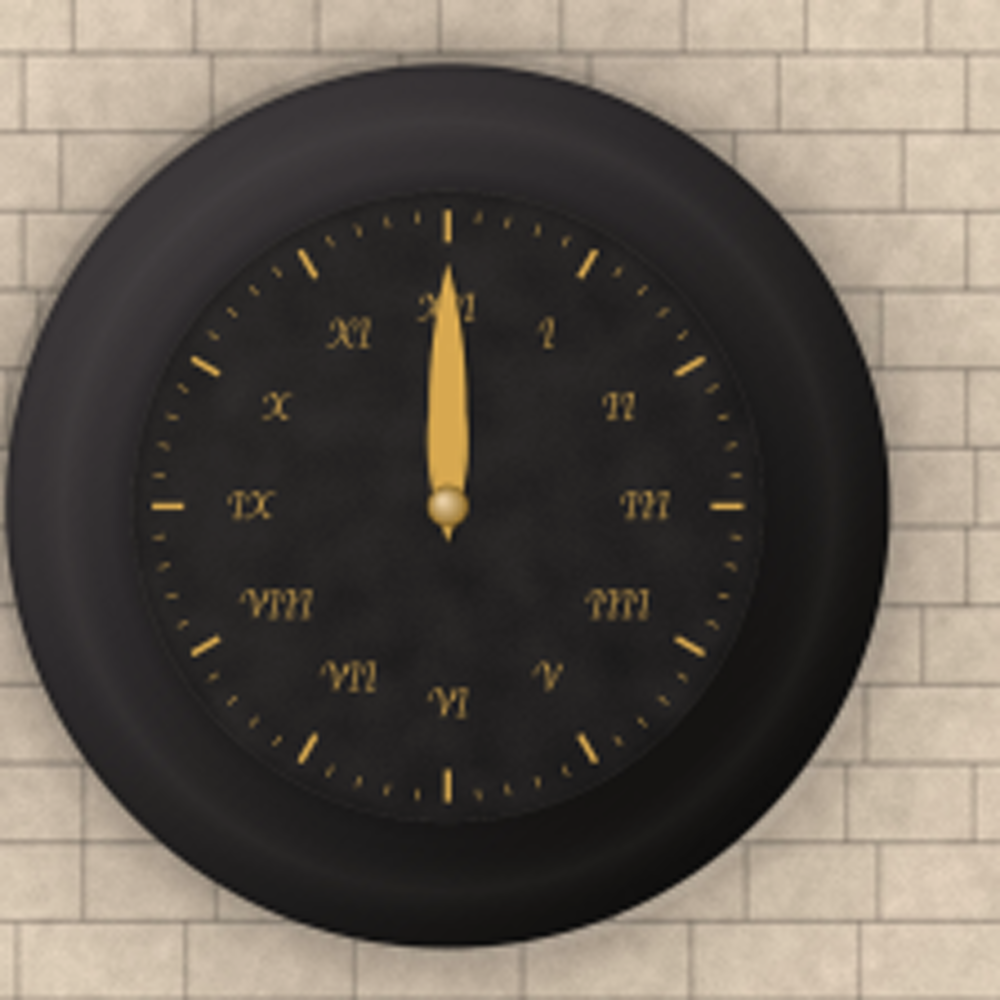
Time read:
h=12 m=0
